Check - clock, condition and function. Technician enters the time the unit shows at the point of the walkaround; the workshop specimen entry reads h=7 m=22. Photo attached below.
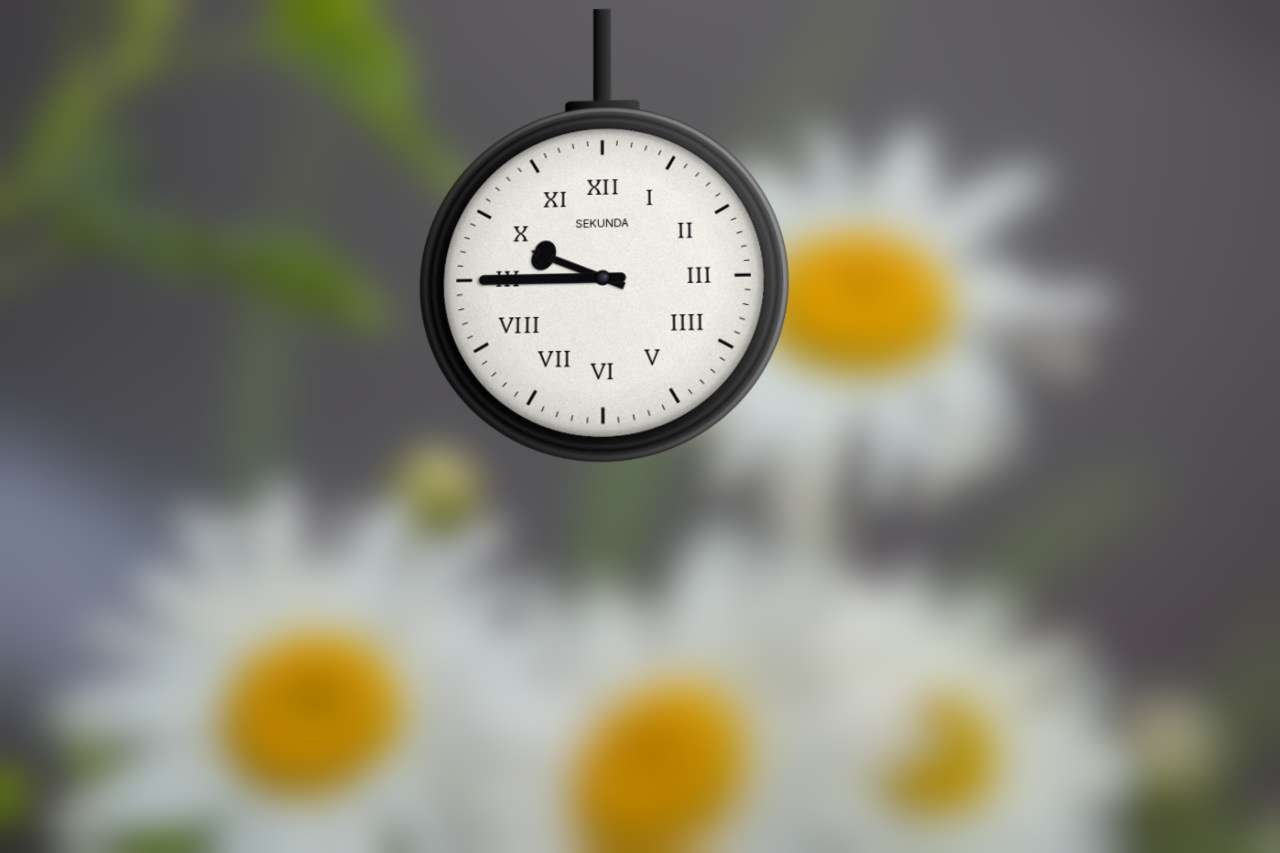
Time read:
h=9 m=45
